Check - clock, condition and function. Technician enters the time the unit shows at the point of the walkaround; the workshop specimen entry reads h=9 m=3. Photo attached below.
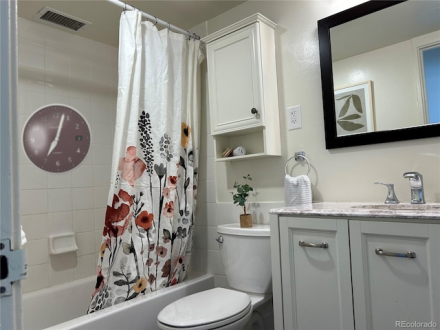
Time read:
h=7 m=3
